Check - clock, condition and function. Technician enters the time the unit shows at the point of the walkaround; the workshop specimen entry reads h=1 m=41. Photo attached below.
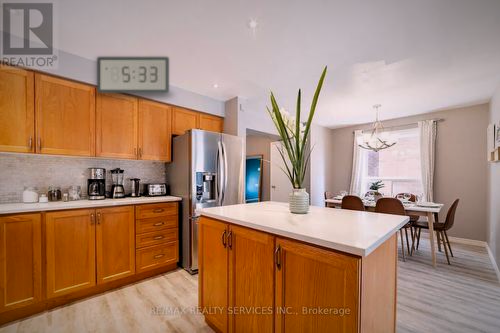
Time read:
h=5 m=33
